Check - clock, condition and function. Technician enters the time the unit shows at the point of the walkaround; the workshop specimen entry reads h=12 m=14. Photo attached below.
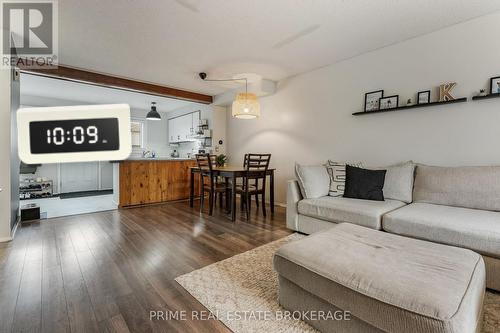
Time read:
h=10 m=9
